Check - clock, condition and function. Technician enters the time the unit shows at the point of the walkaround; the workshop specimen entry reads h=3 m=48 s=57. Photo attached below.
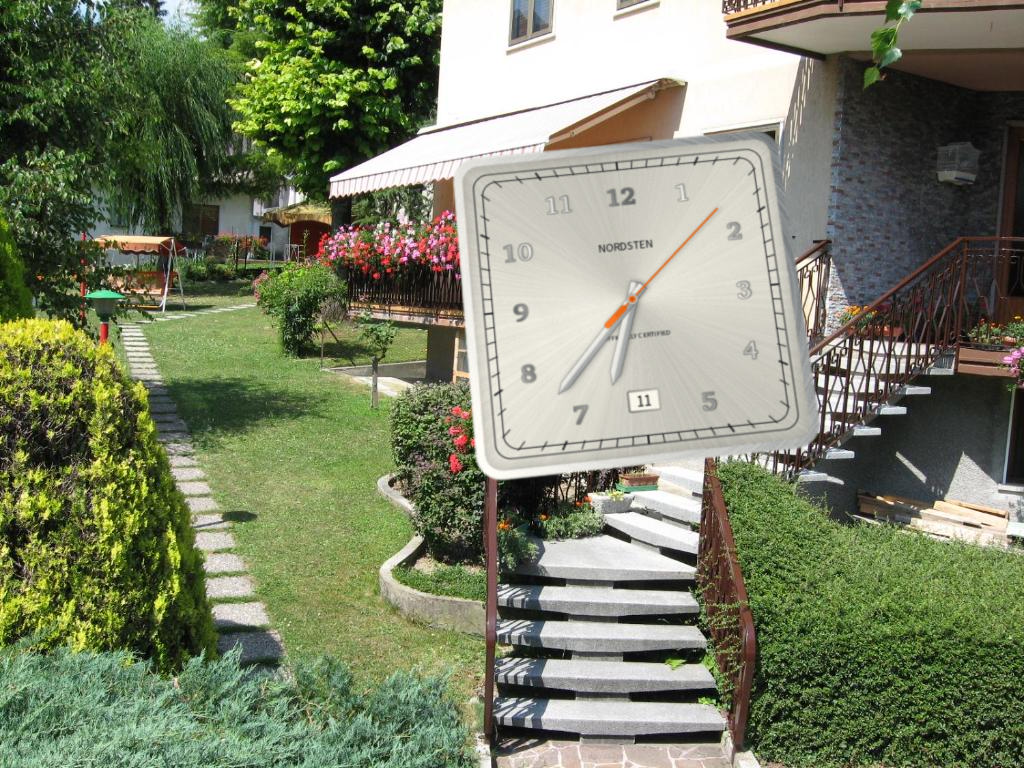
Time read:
h=6 m=37 s=8
